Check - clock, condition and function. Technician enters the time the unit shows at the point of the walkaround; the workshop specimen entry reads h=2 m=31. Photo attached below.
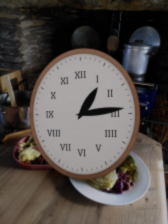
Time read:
h=1 m=14
